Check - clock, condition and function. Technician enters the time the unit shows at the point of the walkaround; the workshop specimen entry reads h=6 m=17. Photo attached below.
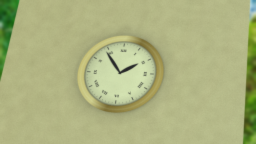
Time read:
h=1 m=54
